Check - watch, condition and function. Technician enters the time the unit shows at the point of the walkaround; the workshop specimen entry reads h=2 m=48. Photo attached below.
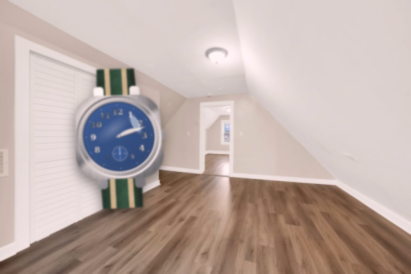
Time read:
h=2 m=12
